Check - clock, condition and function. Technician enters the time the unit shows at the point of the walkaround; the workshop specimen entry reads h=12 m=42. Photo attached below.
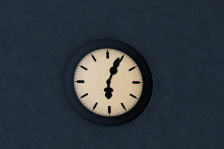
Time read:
h=6 m=4
